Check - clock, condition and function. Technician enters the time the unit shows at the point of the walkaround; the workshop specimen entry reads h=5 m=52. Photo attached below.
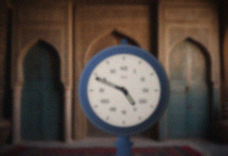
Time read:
h=4 m=49
